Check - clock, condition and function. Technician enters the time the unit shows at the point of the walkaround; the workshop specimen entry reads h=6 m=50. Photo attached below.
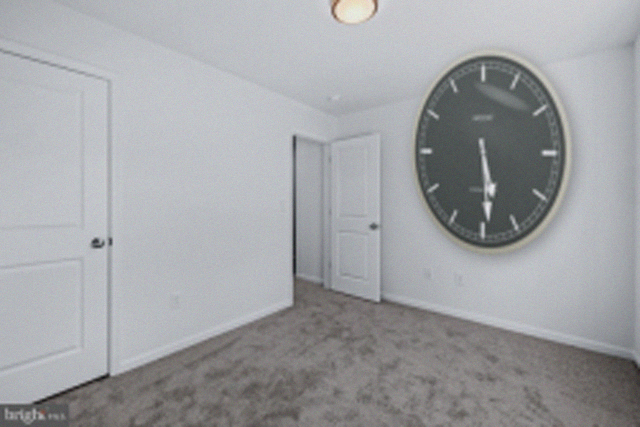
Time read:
h=5 m=29
